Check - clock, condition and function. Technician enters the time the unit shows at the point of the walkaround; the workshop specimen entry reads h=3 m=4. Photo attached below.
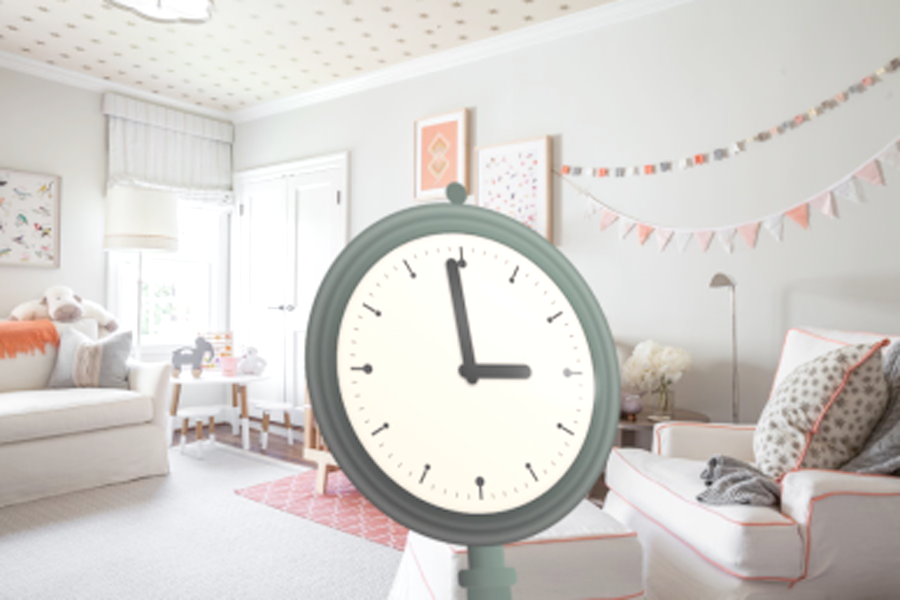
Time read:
h=2 m=59
